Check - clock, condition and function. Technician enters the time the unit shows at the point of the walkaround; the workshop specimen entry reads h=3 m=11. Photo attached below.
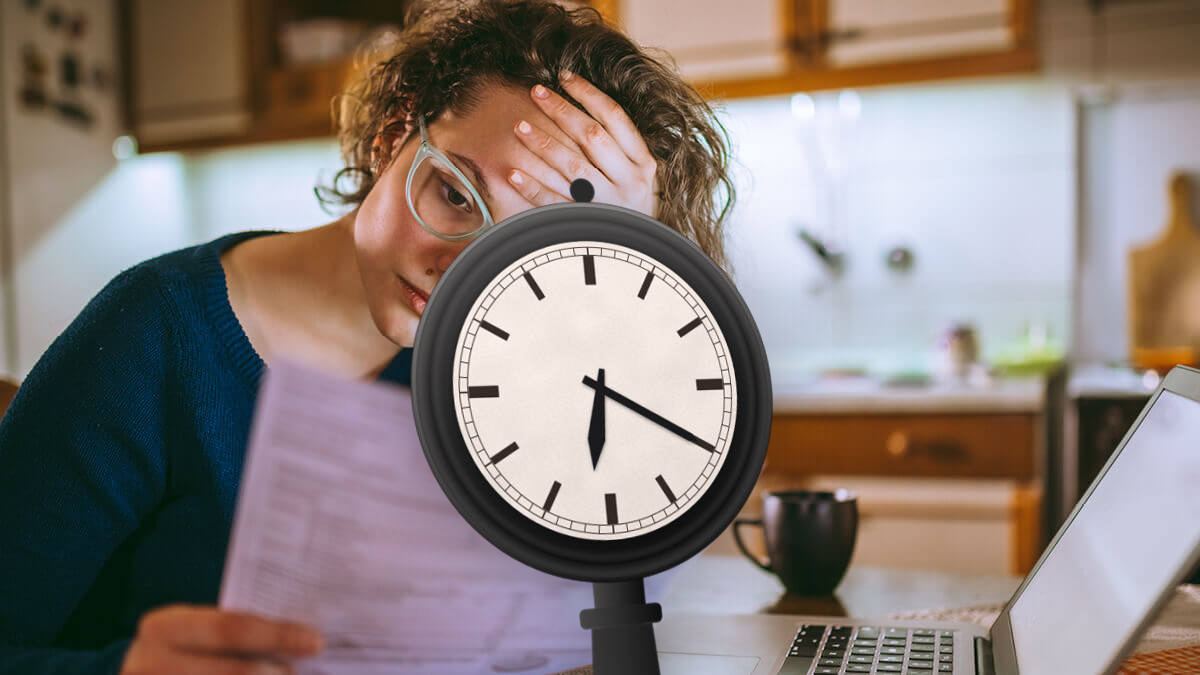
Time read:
h=6 m=20
